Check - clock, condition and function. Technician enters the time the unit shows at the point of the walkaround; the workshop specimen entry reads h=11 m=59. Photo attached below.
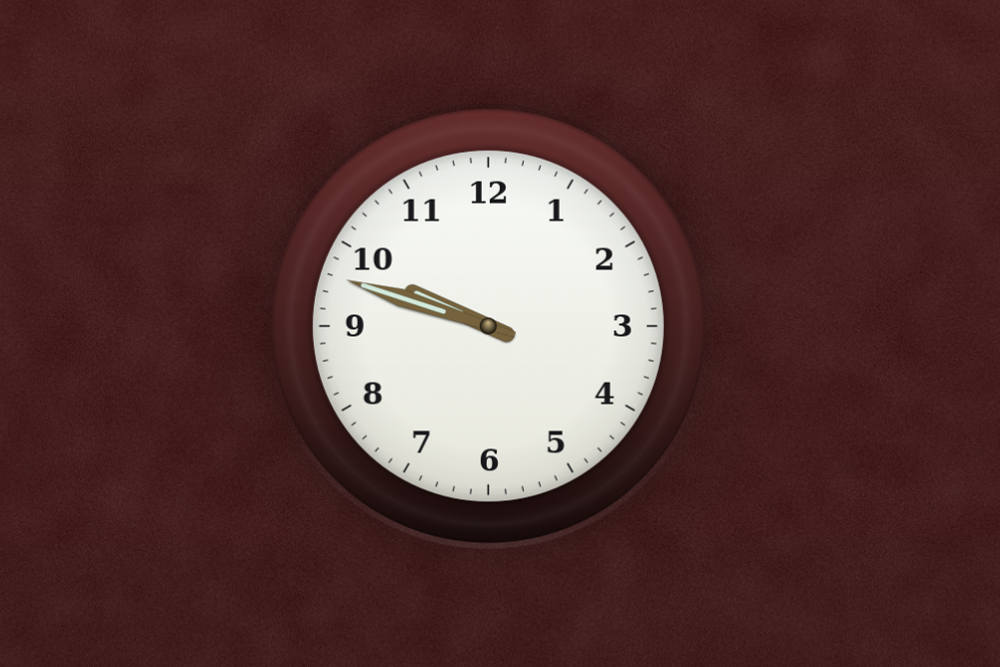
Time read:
h=9 m=48
